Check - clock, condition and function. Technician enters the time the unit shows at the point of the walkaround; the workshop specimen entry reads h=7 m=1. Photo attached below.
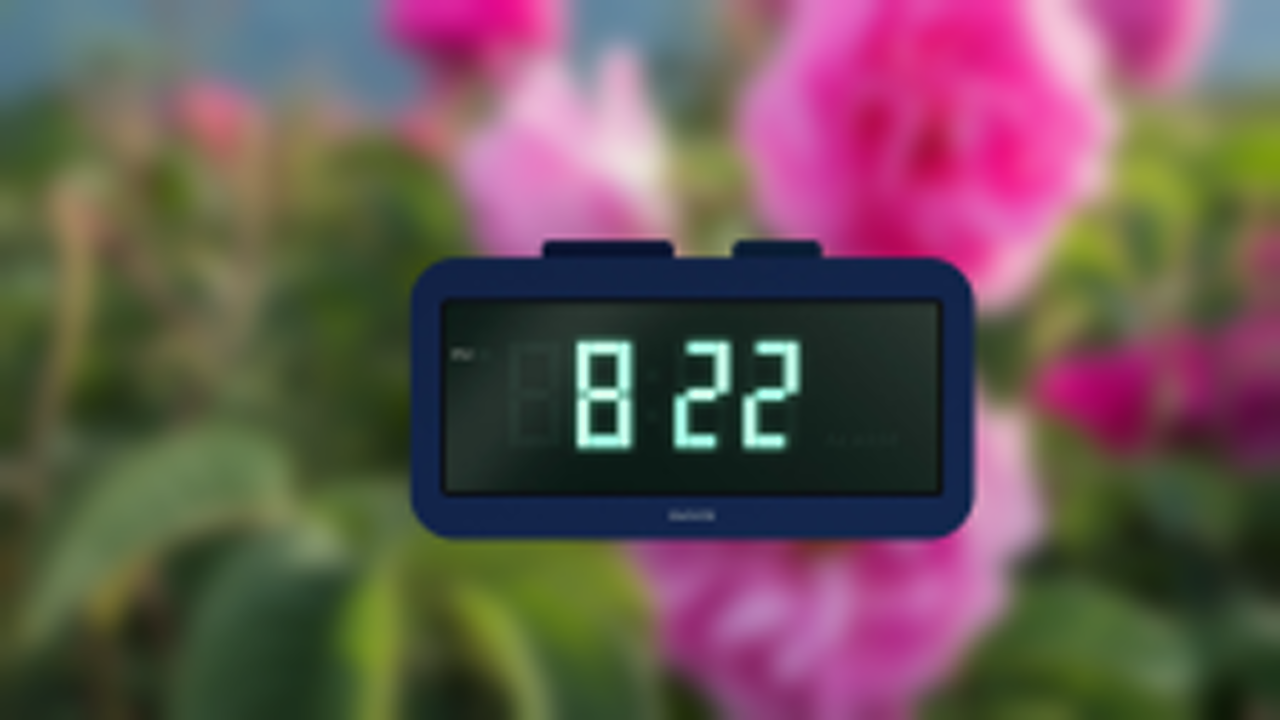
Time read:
h=8 m=22
